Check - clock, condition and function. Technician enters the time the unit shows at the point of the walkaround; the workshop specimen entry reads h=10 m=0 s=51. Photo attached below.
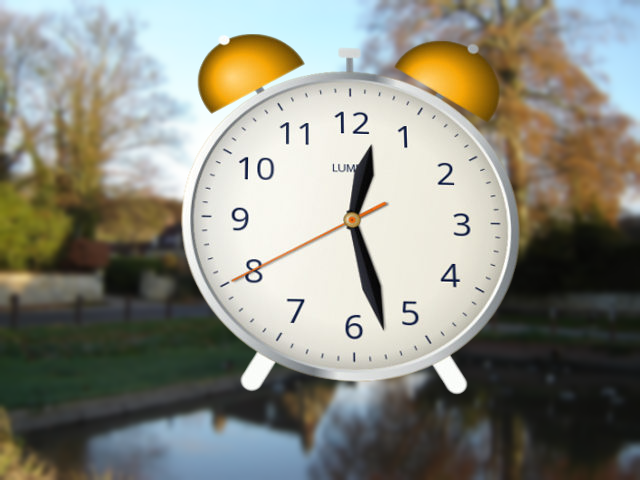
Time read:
h=12 m=27 s=40
